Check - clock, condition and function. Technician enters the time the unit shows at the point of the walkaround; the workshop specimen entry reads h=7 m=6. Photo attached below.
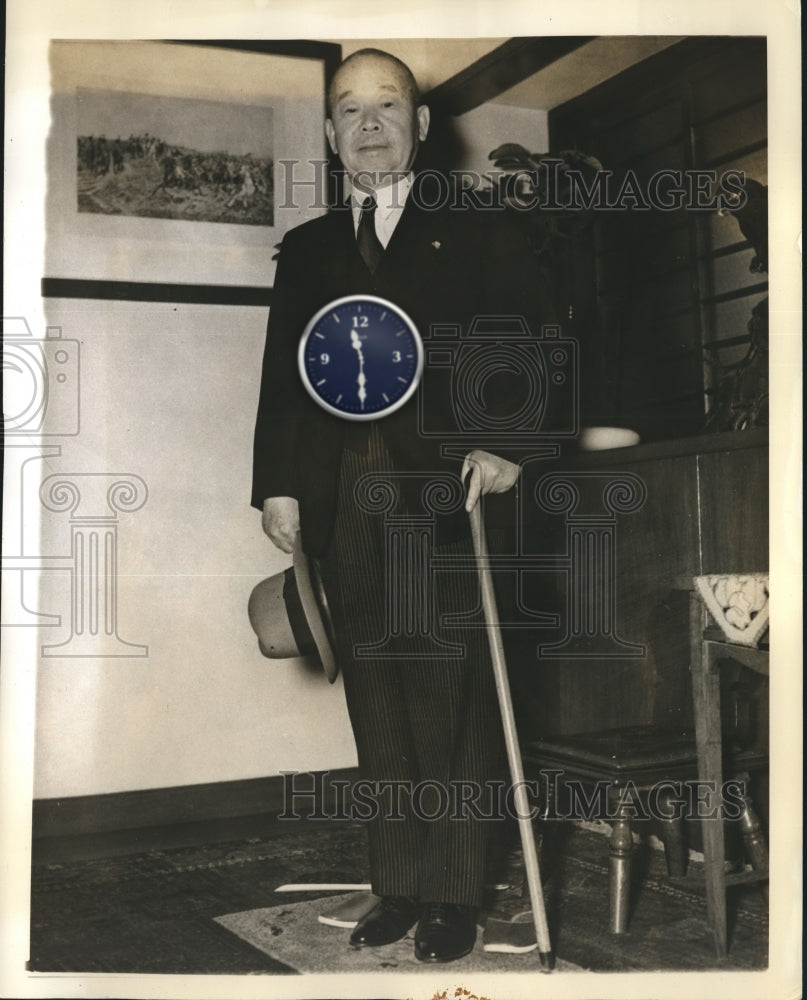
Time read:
h=11 m=30
